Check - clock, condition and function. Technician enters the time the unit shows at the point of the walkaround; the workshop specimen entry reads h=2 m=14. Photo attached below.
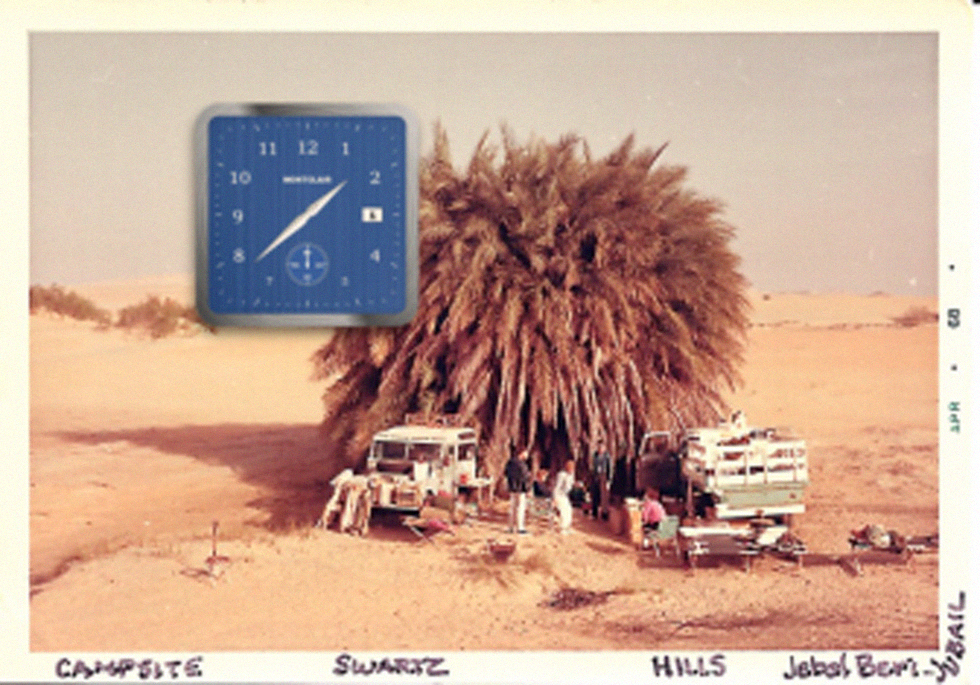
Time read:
h=1 m=38
